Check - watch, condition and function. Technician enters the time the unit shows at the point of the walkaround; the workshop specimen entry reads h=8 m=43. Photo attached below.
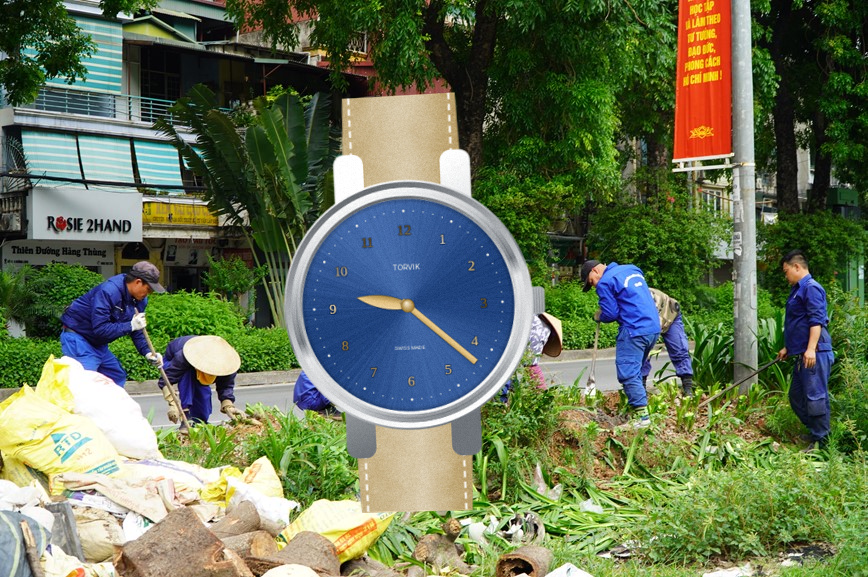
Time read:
h=9 m=22
